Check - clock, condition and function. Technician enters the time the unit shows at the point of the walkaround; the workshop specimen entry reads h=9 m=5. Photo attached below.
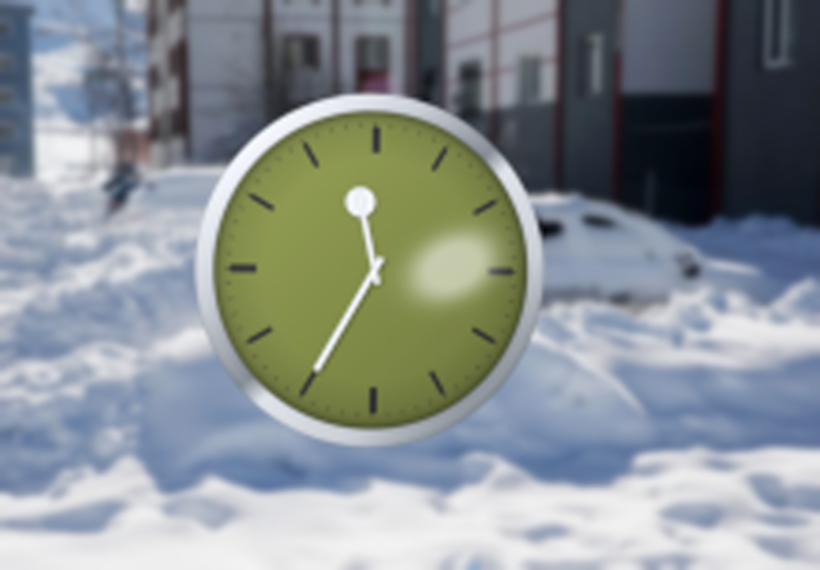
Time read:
h=11 m=35
